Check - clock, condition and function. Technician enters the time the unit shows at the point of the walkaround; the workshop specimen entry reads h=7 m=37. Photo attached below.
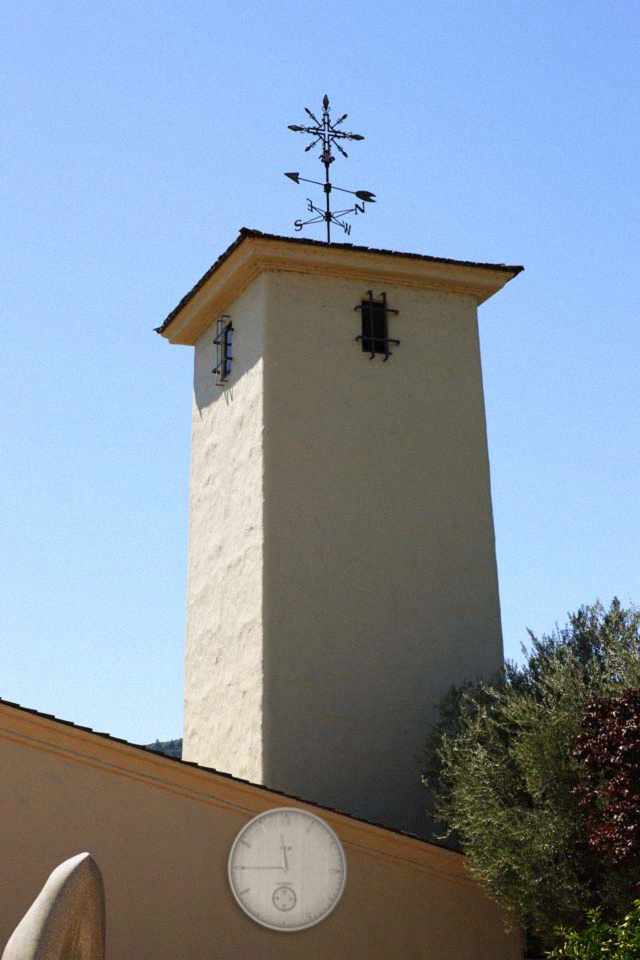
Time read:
h=11 m=45
